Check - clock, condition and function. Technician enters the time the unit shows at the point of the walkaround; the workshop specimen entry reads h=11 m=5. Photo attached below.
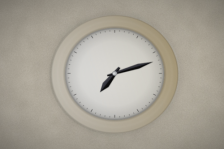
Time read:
h=7 m=12
